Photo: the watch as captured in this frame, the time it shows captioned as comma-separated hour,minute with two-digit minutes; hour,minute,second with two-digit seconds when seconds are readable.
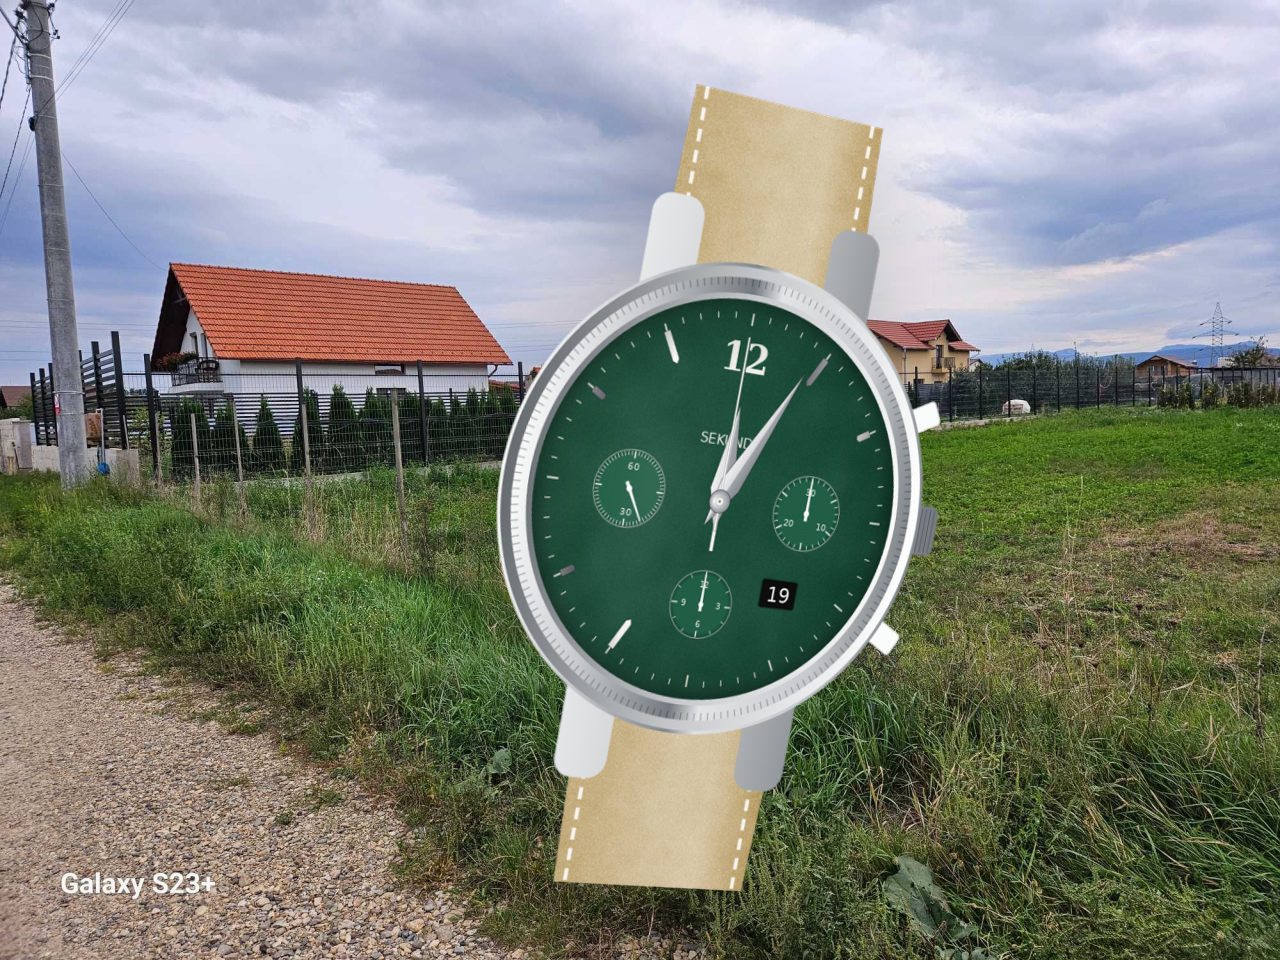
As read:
12,04,25
